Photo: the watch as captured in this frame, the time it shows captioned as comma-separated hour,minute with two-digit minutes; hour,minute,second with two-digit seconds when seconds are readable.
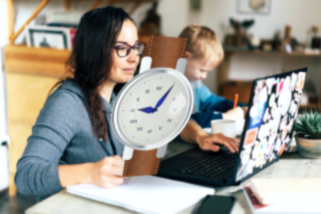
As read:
9,05
